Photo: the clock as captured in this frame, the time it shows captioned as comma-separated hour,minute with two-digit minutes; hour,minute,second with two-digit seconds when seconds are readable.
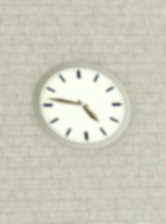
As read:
4,47
